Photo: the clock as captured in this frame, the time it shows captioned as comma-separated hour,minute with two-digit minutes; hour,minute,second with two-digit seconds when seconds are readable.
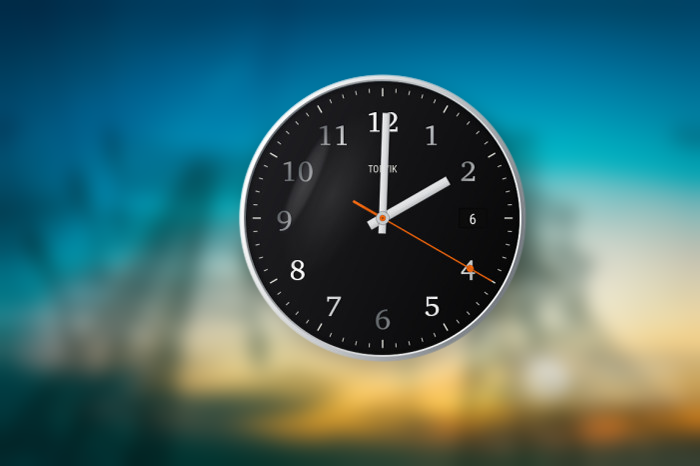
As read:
2,00,20
